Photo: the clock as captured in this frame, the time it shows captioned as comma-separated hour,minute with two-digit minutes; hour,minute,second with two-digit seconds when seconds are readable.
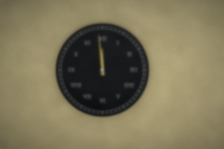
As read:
11,59
